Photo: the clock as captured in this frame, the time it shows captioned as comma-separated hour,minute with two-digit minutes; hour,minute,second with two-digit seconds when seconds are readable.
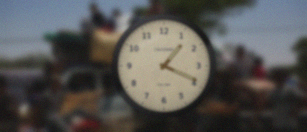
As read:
1,19
